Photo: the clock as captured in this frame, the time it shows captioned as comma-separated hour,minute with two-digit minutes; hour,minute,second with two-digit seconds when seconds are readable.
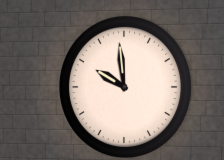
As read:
9,59
